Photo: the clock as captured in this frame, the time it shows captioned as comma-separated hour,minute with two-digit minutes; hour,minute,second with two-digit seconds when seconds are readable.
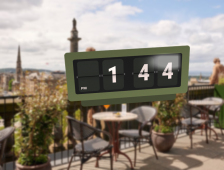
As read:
1,44
